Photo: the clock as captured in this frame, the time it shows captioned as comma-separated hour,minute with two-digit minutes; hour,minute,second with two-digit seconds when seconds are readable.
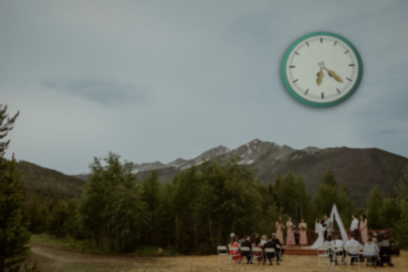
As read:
6,22
